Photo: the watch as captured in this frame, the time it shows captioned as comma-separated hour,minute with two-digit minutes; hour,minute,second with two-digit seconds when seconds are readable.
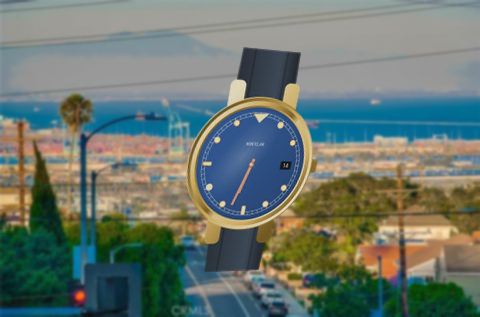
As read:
6,33
